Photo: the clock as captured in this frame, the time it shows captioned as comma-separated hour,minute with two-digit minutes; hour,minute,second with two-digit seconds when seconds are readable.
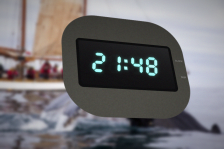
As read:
21,48
